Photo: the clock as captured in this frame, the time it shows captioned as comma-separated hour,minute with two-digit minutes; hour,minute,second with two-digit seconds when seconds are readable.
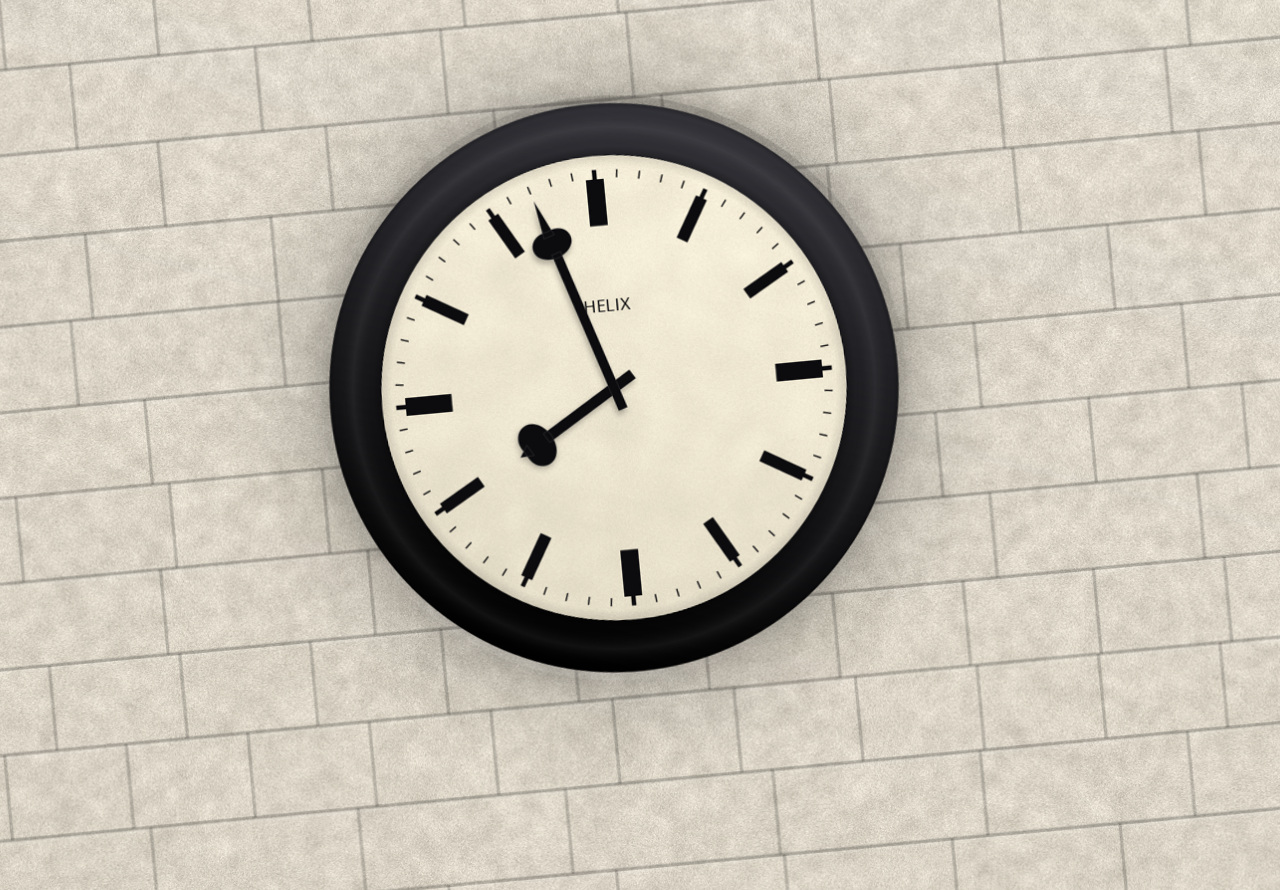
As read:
7,57
